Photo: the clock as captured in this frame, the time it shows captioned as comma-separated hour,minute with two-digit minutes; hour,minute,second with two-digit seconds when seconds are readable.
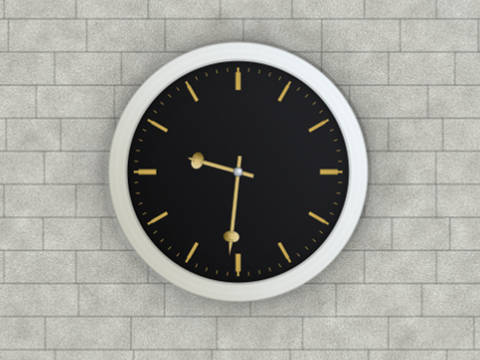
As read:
9,31
